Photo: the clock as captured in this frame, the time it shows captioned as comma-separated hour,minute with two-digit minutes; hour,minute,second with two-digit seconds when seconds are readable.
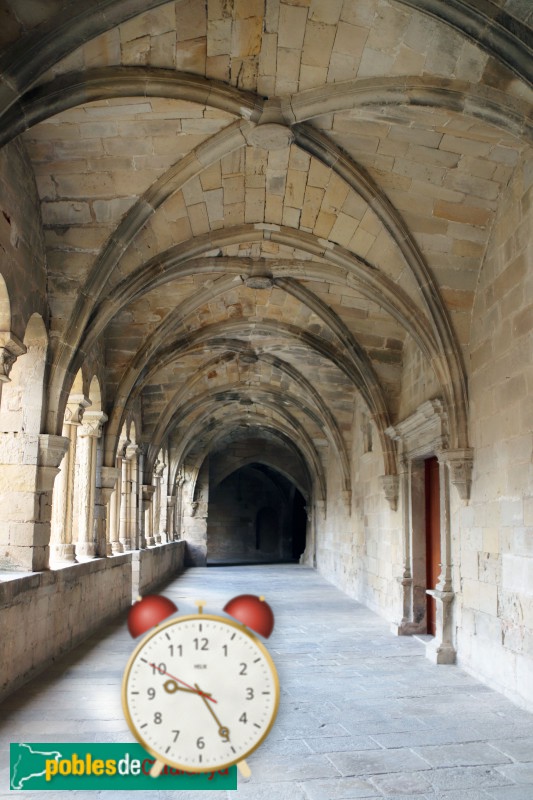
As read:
9,24,50
